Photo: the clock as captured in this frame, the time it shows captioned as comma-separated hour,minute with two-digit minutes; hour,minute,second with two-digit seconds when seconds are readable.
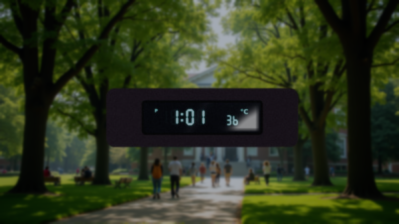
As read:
1,01
